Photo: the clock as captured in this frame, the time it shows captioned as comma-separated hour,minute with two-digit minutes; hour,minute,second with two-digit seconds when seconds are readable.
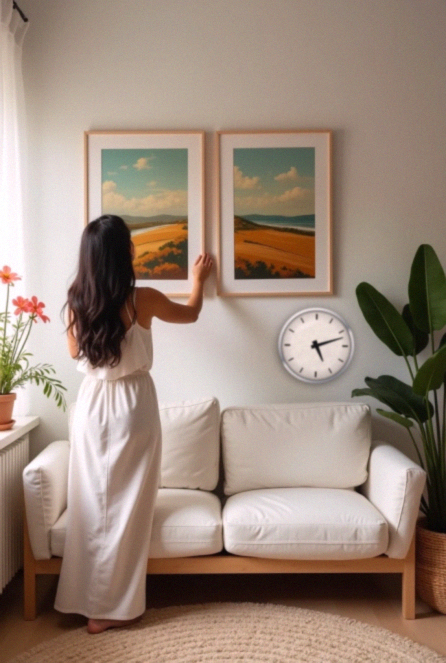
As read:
5,12
